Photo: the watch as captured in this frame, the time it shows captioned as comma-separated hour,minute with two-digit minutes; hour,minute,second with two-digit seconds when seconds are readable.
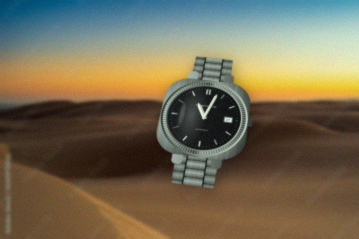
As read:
11,03
